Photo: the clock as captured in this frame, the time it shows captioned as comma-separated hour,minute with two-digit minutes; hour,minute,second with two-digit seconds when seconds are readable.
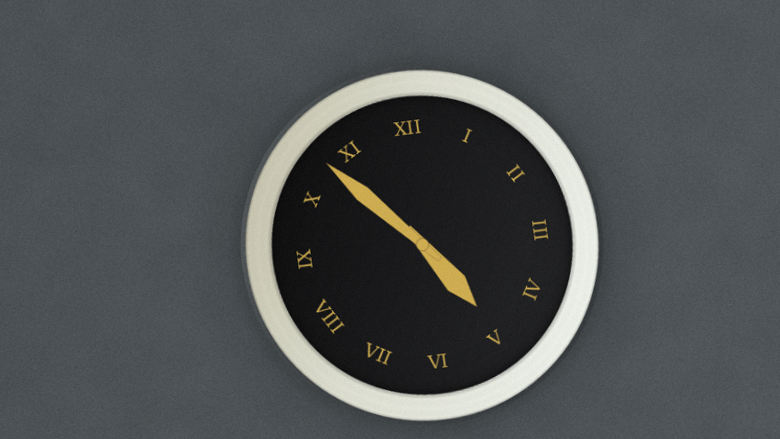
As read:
4,53
